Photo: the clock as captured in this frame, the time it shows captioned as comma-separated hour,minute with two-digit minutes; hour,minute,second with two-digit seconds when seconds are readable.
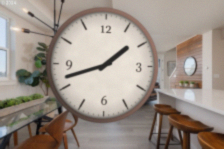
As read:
1,42
